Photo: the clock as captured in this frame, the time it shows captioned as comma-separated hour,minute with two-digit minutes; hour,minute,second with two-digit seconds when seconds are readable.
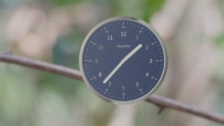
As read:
1,37
